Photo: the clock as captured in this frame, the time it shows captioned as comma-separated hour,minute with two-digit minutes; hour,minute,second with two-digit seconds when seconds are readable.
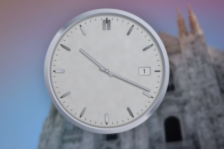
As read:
10,19
